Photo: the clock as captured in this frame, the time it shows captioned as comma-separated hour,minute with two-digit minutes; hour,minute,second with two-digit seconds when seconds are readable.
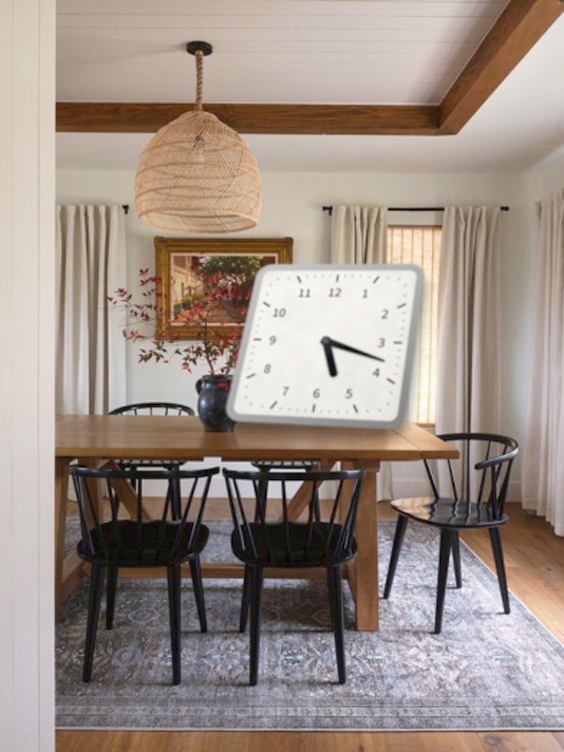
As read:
5,18
